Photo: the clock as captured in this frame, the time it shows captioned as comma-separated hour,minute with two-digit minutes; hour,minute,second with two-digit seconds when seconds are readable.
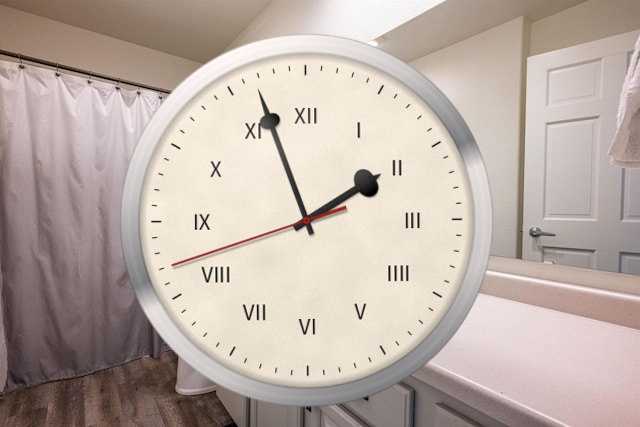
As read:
1,56,42
